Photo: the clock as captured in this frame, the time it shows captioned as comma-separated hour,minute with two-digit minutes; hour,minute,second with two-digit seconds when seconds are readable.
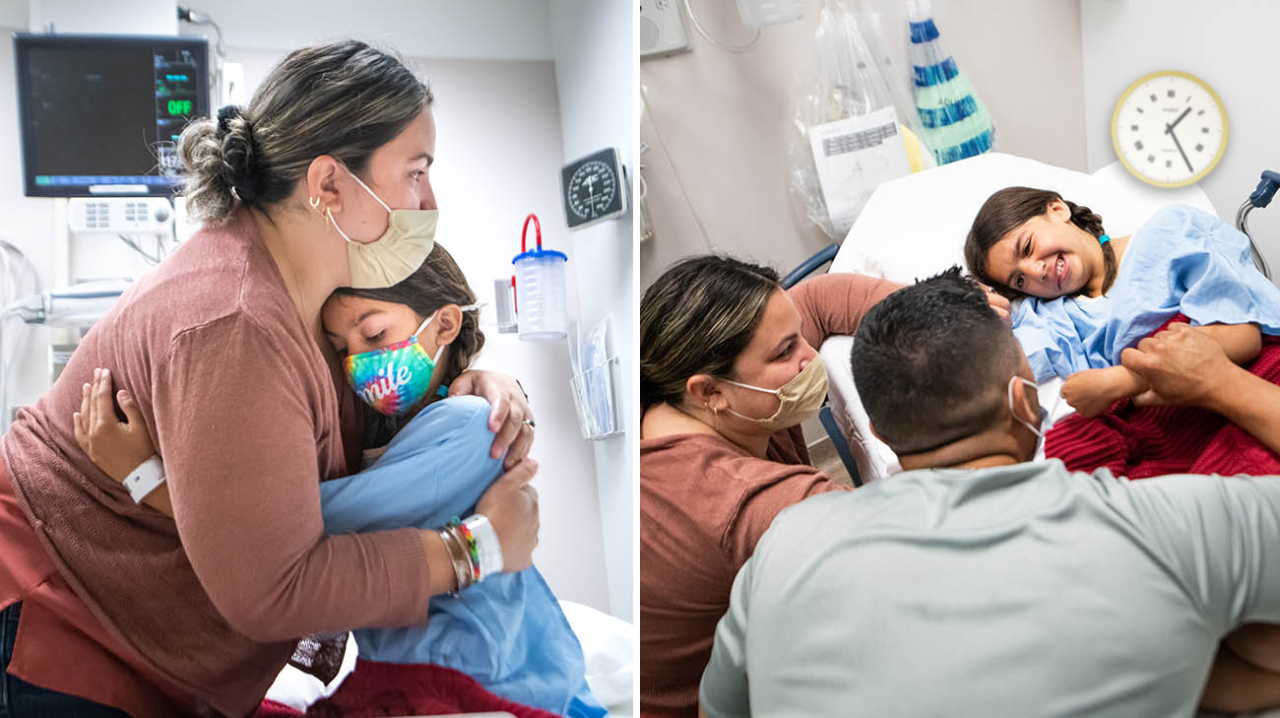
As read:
1,25
